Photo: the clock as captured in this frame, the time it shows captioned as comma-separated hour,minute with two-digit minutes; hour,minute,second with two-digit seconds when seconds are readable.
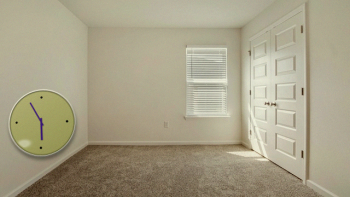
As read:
5,55
